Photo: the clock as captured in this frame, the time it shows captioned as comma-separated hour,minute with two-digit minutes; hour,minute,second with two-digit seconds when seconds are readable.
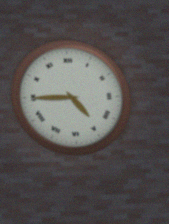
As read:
4,45
